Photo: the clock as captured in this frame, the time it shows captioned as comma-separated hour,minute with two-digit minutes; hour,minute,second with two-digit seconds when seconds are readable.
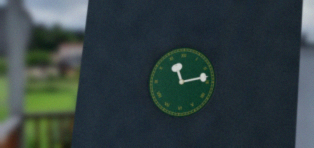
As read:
11,13
